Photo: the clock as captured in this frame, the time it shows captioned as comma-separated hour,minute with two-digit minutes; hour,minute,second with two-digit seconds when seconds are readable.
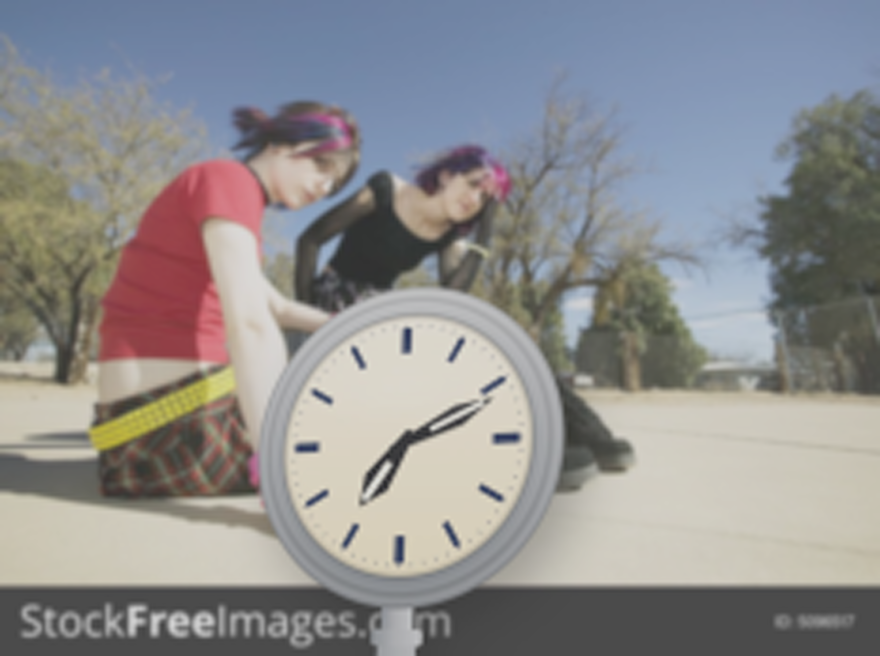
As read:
7,11
